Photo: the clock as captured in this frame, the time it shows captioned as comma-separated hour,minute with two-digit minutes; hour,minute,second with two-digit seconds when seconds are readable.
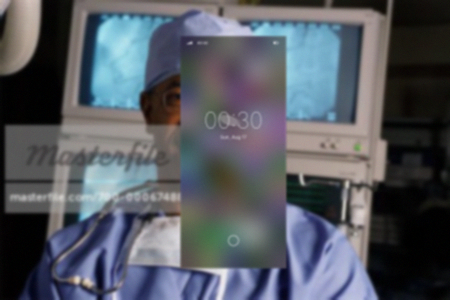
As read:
0,30
